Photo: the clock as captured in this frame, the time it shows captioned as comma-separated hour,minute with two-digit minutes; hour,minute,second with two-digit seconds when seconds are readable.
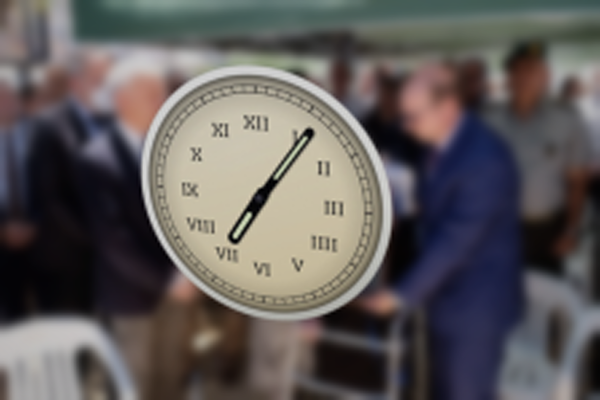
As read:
7,06
